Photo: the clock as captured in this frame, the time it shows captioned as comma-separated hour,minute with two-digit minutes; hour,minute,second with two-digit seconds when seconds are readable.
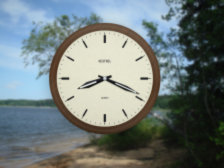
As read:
8,19
